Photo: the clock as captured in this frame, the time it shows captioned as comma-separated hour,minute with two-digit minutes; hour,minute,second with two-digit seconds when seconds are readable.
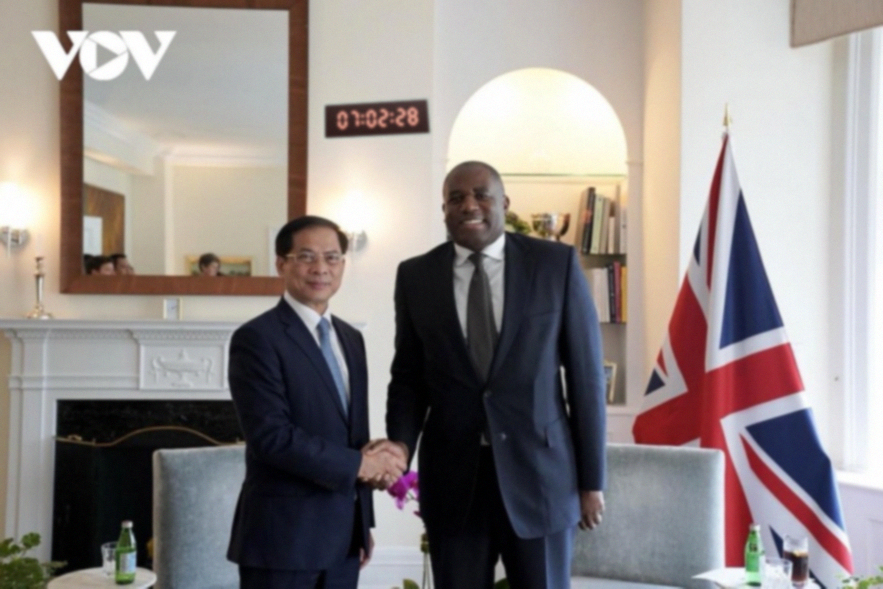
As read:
7,02,28
